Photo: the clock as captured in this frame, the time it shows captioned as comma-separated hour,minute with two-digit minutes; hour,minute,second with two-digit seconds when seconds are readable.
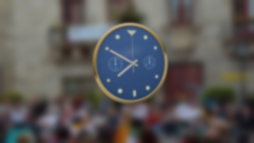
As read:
7,50
